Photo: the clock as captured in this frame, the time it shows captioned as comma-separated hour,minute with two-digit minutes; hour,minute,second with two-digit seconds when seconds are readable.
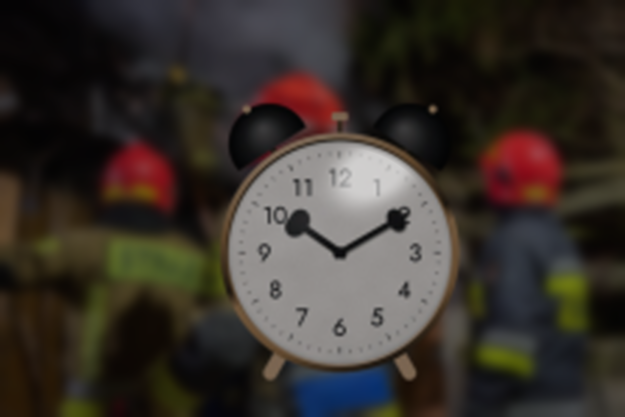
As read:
10,10
